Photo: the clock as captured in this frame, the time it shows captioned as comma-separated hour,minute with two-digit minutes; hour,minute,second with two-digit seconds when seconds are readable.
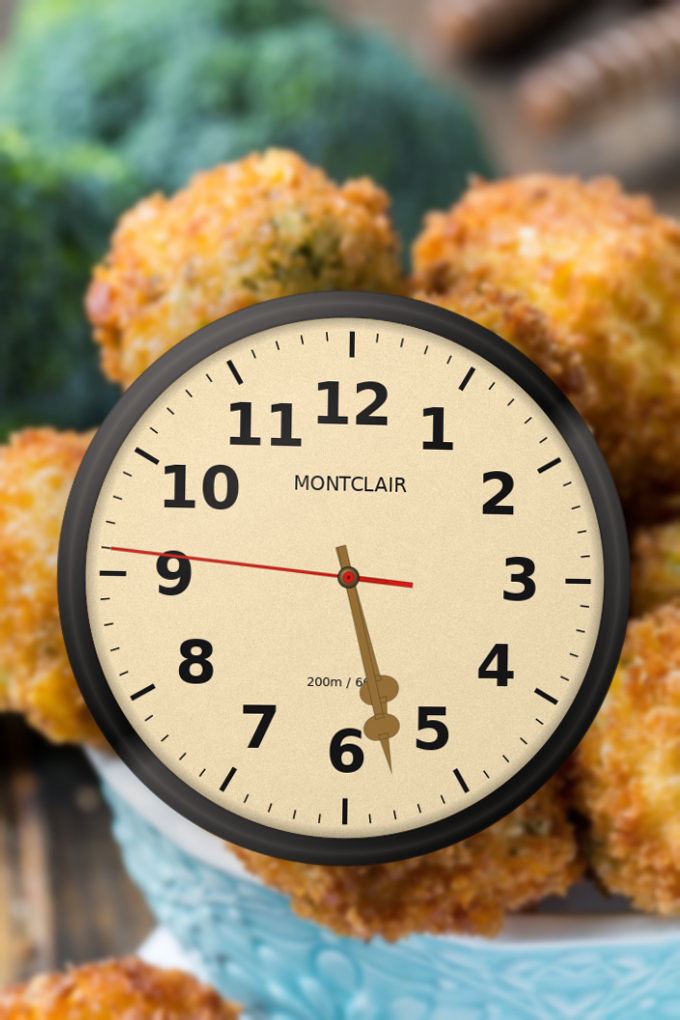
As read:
5,27,46
